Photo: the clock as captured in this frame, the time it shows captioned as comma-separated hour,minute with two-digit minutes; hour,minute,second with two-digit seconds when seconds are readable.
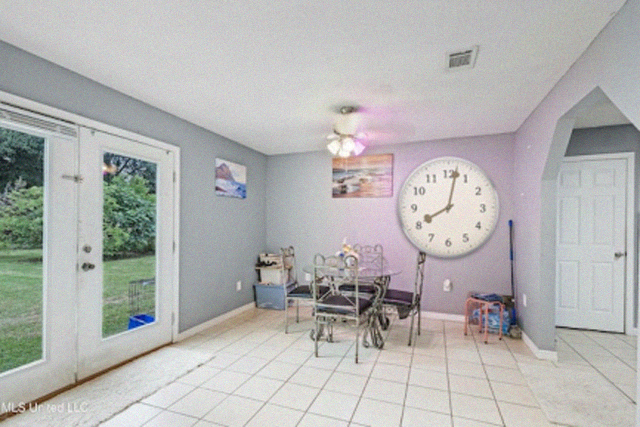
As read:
8,02
